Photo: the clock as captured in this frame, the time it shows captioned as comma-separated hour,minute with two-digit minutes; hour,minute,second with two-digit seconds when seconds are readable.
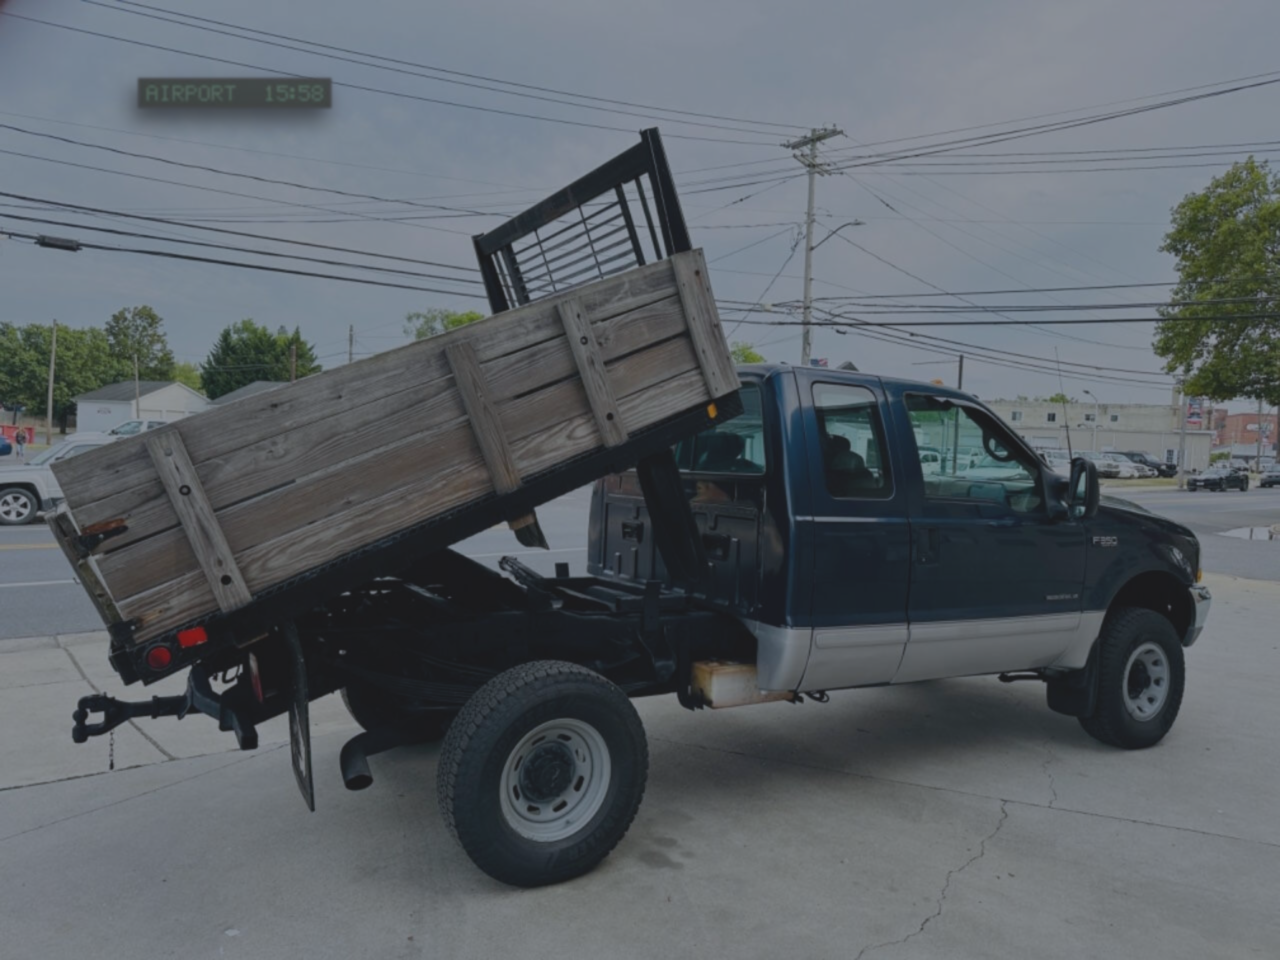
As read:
15,58
